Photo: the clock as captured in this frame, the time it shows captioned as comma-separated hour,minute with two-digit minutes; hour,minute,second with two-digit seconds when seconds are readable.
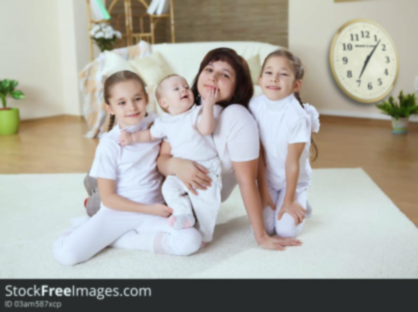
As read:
7,07
